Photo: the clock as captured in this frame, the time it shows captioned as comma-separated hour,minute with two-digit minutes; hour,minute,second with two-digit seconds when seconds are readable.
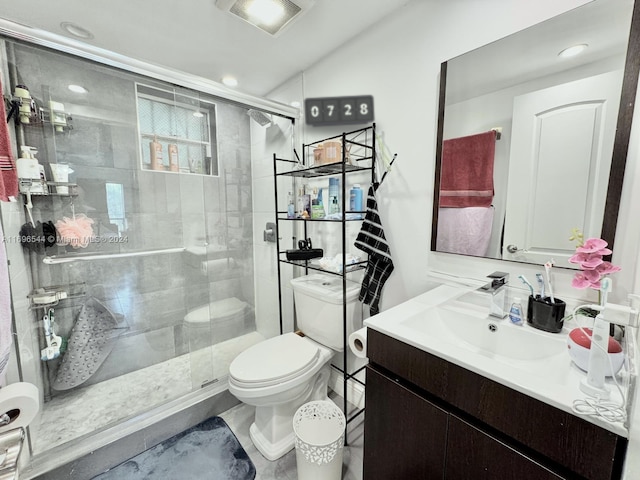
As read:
7,28
